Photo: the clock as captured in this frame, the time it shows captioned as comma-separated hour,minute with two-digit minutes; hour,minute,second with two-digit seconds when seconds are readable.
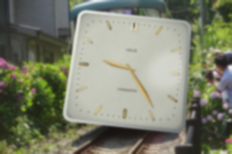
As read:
9,24
